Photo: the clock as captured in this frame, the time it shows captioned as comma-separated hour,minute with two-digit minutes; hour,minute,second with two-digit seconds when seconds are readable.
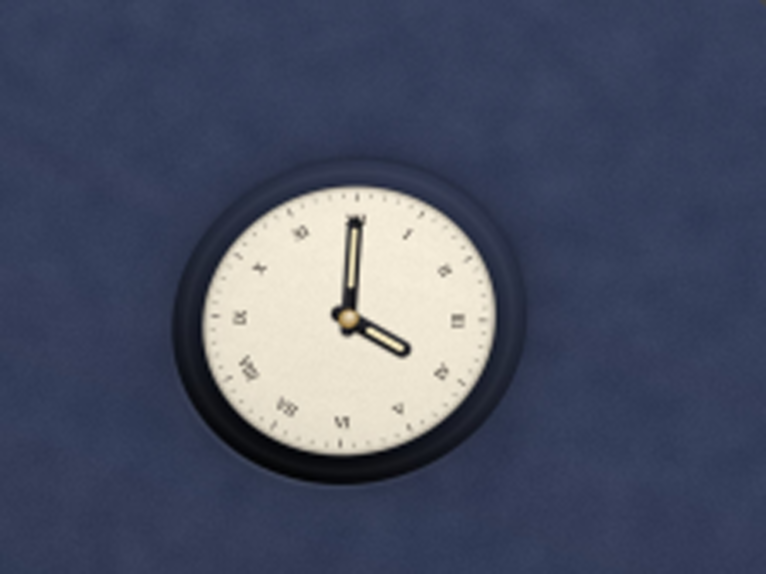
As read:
4,00
